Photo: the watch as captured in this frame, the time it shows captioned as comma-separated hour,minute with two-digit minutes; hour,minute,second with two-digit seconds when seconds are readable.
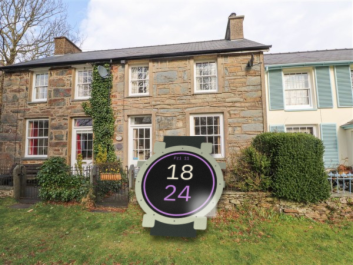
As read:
18,24
